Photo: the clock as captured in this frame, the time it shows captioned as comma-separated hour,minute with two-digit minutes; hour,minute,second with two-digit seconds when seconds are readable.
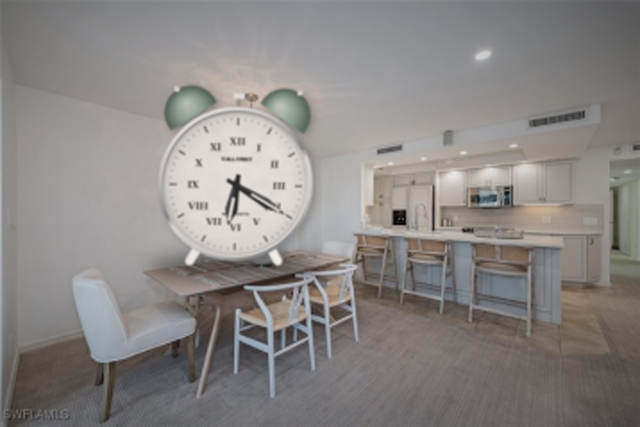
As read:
6,20
